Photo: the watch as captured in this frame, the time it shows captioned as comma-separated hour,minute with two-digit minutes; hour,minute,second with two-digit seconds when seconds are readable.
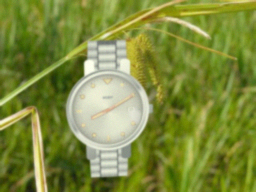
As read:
8,10
